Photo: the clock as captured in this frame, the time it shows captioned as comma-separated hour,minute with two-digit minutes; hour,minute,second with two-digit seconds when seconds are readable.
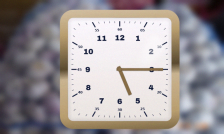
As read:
5,15
